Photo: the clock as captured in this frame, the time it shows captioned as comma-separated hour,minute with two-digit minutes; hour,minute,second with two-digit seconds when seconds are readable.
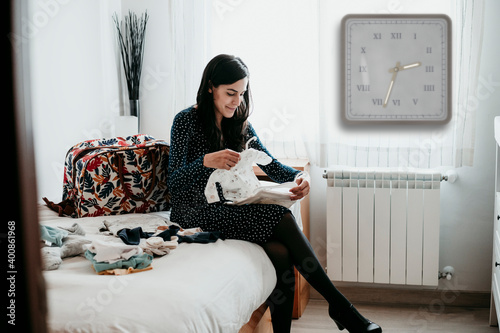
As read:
2,33
